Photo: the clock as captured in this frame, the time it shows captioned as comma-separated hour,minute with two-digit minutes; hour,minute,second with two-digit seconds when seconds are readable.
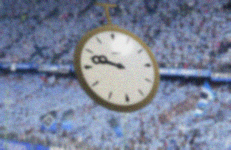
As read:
9,48
